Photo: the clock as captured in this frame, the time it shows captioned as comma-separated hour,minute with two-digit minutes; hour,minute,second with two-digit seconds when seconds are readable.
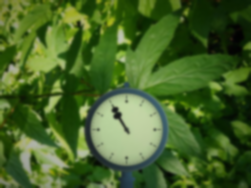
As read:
10,55
